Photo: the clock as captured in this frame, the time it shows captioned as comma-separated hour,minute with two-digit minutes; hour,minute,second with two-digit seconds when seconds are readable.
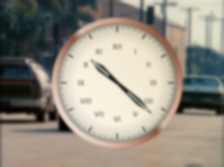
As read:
10,22
